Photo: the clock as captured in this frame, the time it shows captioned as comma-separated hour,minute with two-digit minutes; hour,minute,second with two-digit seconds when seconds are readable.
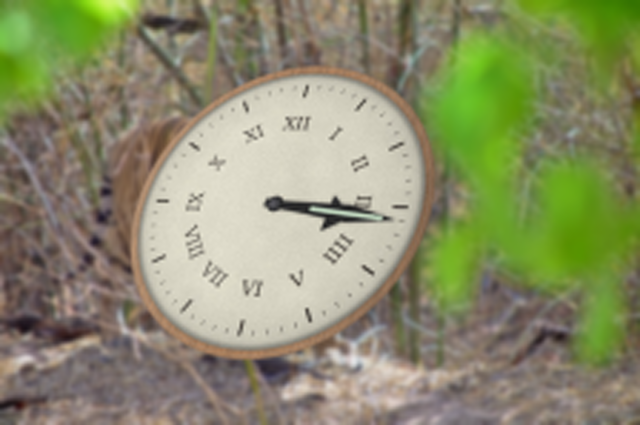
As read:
3,16
